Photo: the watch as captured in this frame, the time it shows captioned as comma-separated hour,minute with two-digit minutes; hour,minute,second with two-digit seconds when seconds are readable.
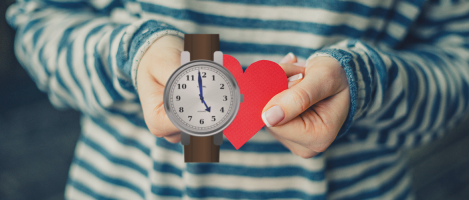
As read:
4,59
